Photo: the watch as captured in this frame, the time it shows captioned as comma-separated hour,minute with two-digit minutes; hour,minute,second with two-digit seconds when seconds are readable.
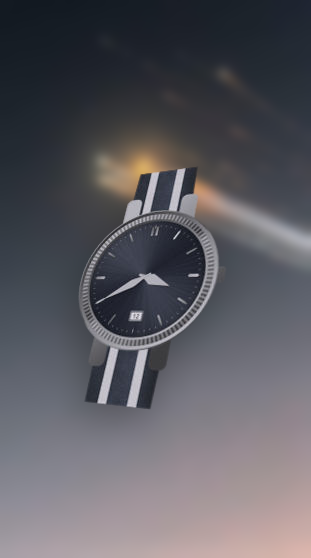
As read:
3,40
